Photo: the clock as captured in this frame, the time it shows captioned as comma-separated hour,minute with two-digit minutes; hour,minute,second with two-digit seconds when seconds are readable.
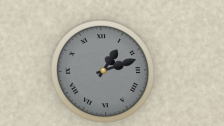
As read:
1,12
